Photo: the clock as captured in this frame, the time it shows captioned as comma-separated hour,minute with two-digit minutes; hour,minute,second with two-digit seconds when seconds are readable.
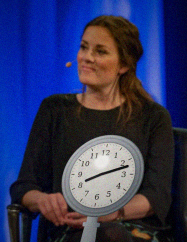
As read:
8,12
